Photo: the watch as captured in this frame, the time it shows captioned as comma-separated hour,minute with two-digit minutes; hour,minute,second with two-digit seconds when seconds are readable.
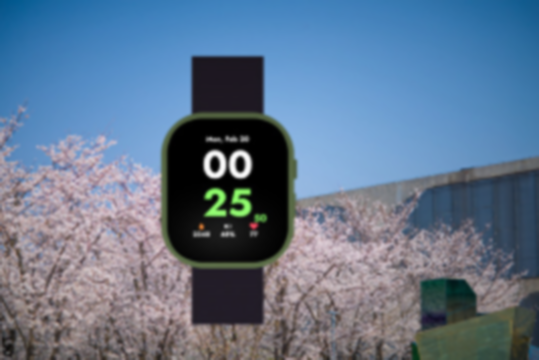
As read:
0,25
